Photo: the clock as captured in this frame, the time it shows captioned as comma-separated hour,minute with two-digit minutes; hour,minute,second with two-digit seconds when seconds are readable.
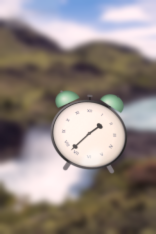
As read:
1,37
